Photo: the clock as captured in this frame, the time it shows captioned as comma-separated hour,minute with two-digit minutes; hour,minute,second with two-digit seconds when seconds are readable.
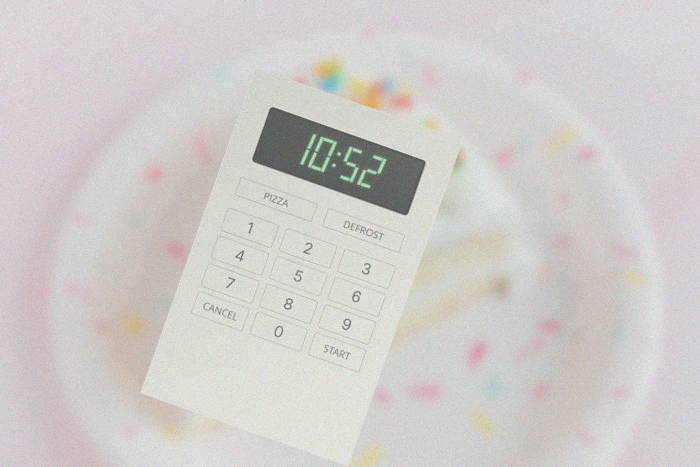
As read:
10,52
